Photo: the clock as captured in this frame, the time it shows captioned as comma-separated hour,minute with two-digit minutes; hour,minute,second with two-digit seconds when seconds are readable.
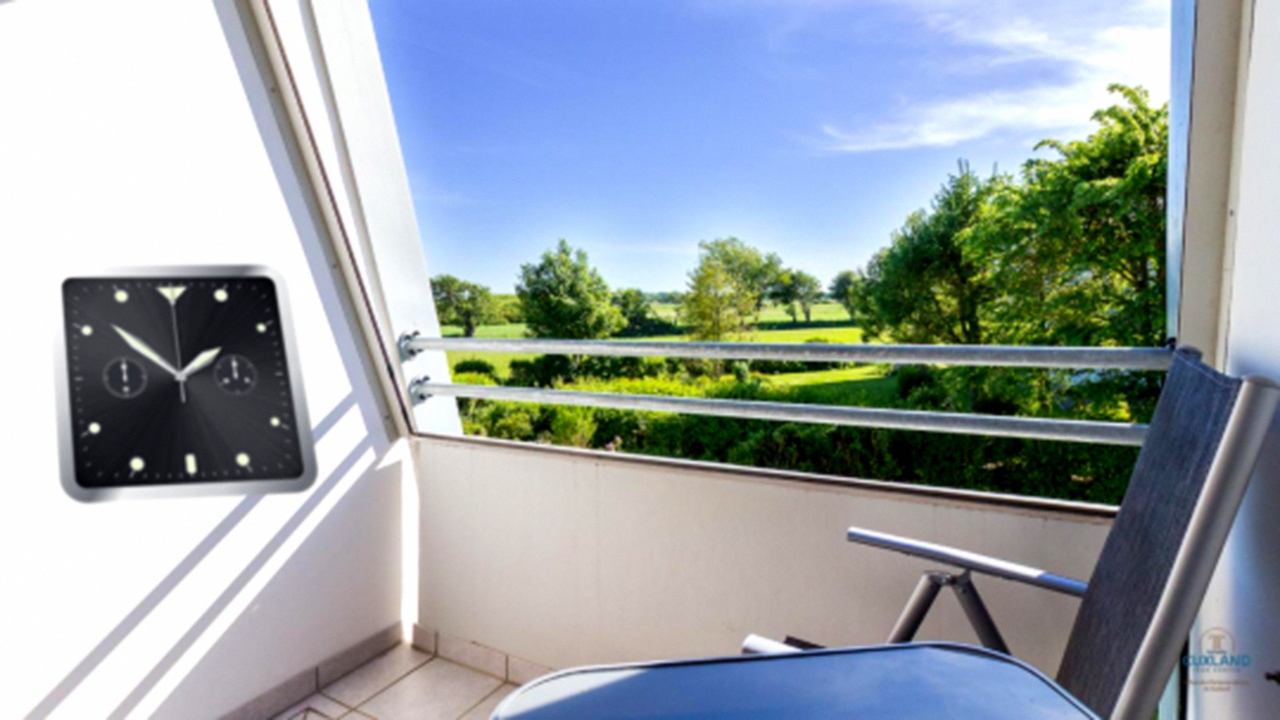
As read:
1,52
